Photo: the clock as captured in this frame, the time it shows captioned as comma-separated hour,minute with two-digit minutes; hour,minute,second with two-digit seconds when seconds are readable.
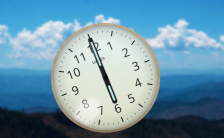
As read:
6,00
